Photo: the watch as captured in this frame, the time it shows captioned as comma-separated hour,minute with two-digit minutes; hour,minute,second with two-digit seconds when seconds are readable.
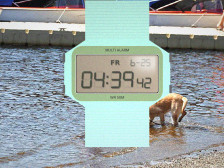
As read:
4,39,42
